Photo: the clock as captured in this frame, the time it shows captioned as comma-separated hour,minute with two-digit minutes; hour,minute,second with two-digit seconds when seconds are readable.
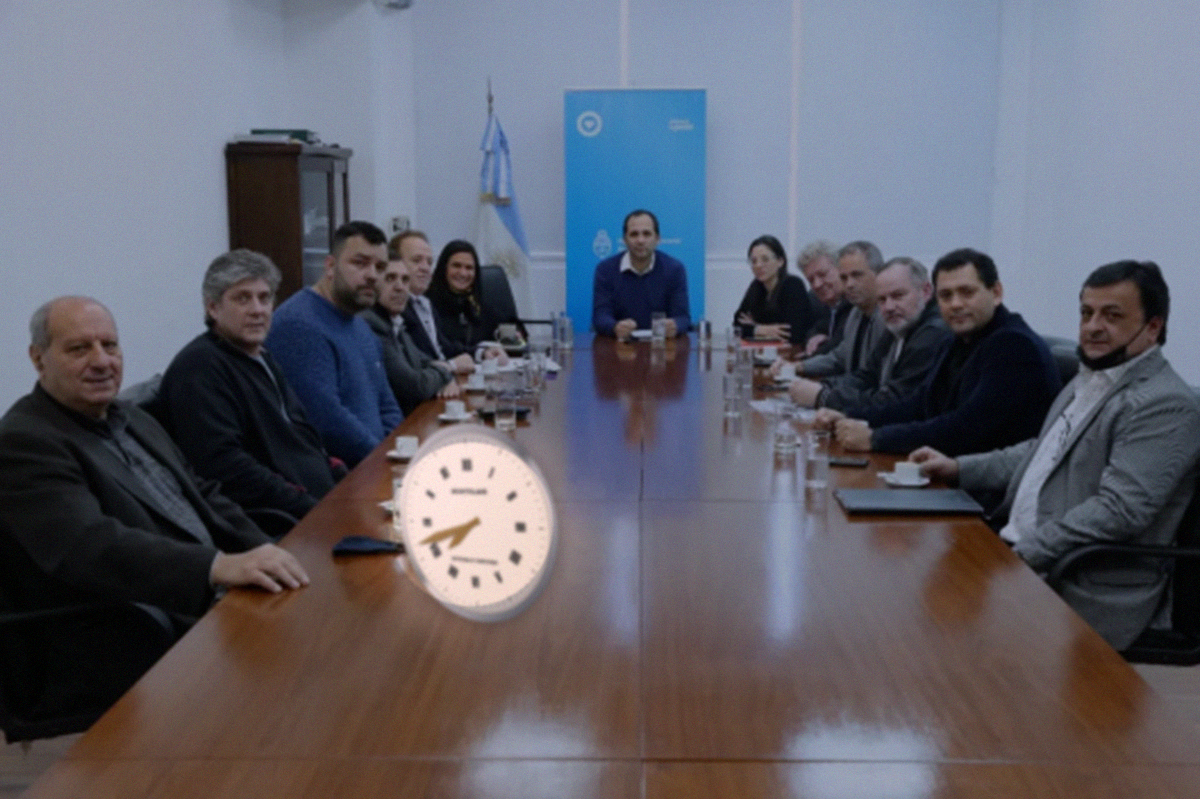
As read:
7,42
